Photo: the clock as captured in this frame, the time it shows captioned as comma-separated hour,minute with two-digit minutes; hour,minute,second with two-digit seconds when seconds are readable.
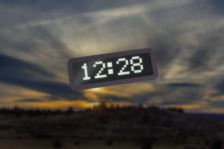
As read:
12,28
